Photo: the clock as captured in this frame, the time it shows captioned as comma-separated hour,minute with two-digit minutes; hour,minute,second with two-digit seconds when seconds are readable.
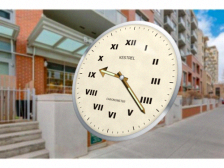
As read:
9,22
